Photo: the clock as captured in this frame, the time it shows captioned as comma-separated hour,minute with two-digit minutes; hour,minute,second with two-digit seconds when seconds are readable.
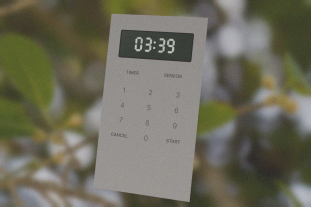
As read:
3,39
